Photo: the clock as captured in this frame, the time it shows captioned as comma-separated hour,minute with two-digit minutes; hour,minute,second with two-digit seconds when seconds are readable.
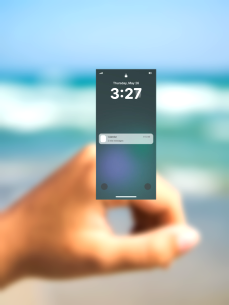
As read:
3,27
